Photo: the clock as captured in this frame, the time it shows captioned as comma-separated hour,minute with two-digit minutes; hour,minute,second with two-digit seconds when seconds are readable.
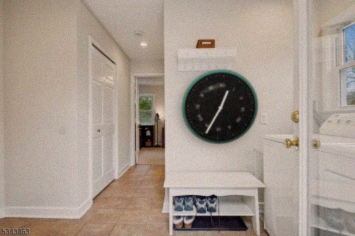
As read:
12,34
